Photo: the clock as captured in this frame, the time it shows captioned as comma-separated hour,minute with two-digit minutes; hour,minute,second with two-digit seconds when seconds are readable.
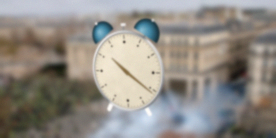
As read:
10,21
